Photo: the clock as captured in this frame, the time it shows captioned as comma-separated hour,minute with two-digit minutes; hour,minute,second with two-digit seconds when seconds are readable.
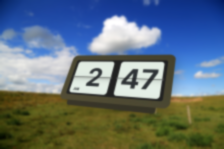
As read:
2,47
